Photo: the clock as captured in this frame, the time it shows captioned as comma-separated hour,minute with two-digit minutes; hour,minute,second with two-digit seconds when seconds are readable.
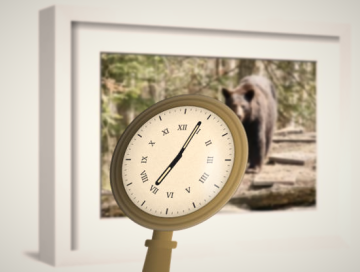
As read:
7,04
